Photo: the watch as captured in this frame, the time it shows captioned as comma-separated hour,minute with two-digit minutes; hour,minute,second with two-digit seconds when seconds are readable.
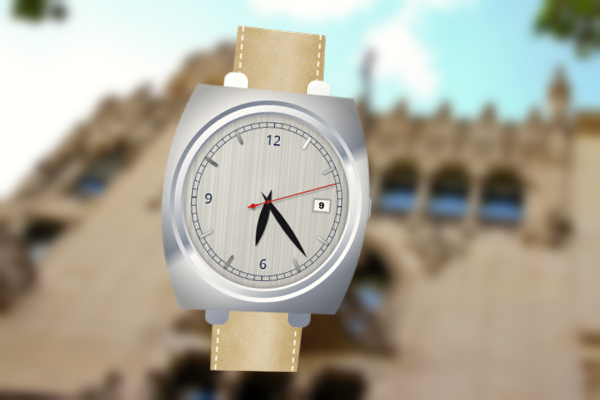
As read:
6,23,12
